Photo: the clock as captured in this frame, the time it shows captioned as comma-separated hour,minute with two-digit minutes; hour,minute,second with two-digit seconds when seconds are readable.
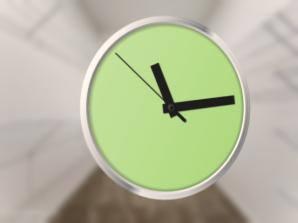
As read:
11,13,52
